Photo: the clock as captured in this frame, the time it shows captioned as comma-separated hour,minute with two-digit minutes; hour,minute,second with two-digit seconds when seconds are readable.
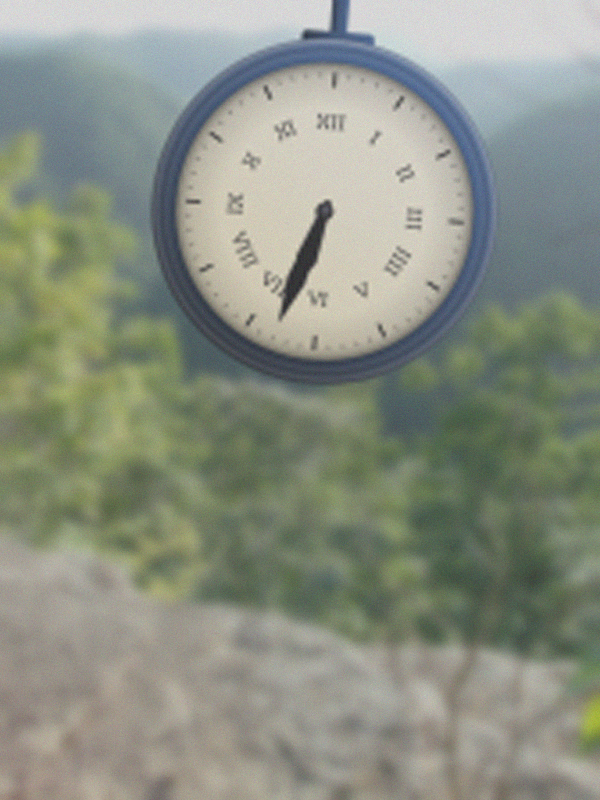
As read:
6,33
